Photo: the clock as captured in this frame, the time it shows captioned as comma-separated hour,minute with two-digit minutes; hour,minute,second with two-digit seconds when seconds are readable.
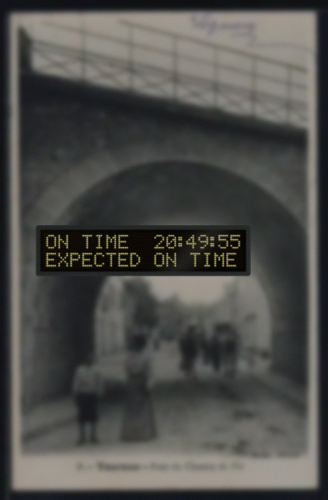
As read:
20,49,55
